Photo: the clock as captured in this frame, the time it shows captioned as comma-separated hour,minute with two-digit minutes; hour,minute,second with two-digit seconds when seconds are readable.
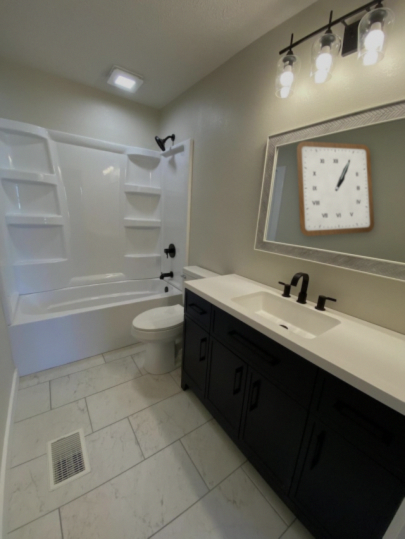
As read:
1,05
